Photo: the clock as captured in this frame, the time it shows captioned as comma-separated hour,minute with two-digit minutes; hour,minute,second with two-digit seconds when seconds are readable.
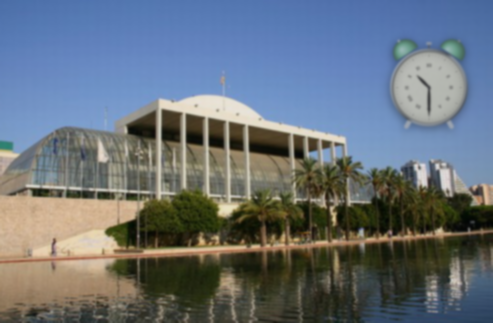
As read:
10,30
